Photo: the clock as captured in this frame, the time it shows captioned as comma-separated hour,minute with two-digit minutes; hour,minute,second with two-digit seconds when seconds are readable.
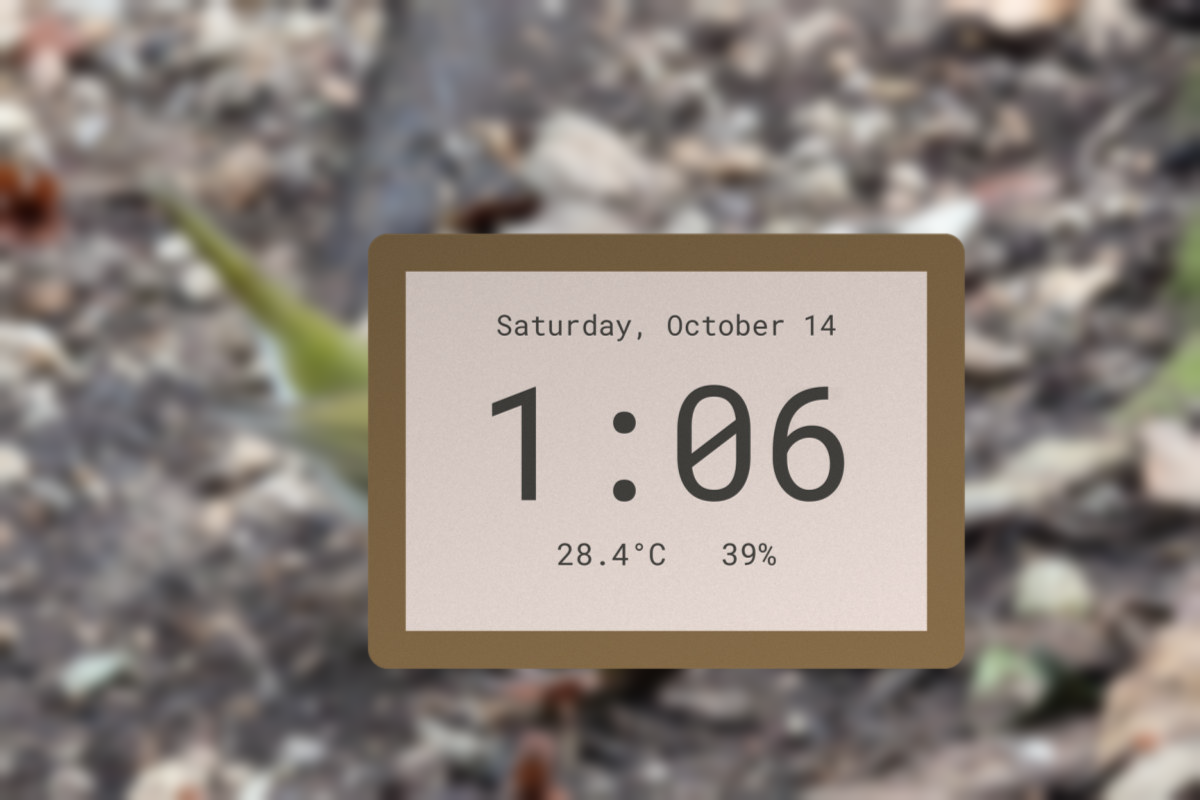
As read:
1,06
